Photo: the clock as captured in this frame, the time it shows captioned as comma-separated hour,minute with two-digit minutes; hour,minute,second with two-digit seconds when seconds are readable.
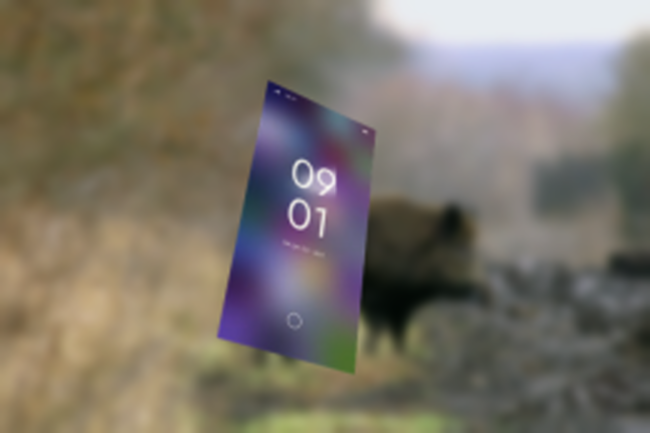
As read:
9,01
